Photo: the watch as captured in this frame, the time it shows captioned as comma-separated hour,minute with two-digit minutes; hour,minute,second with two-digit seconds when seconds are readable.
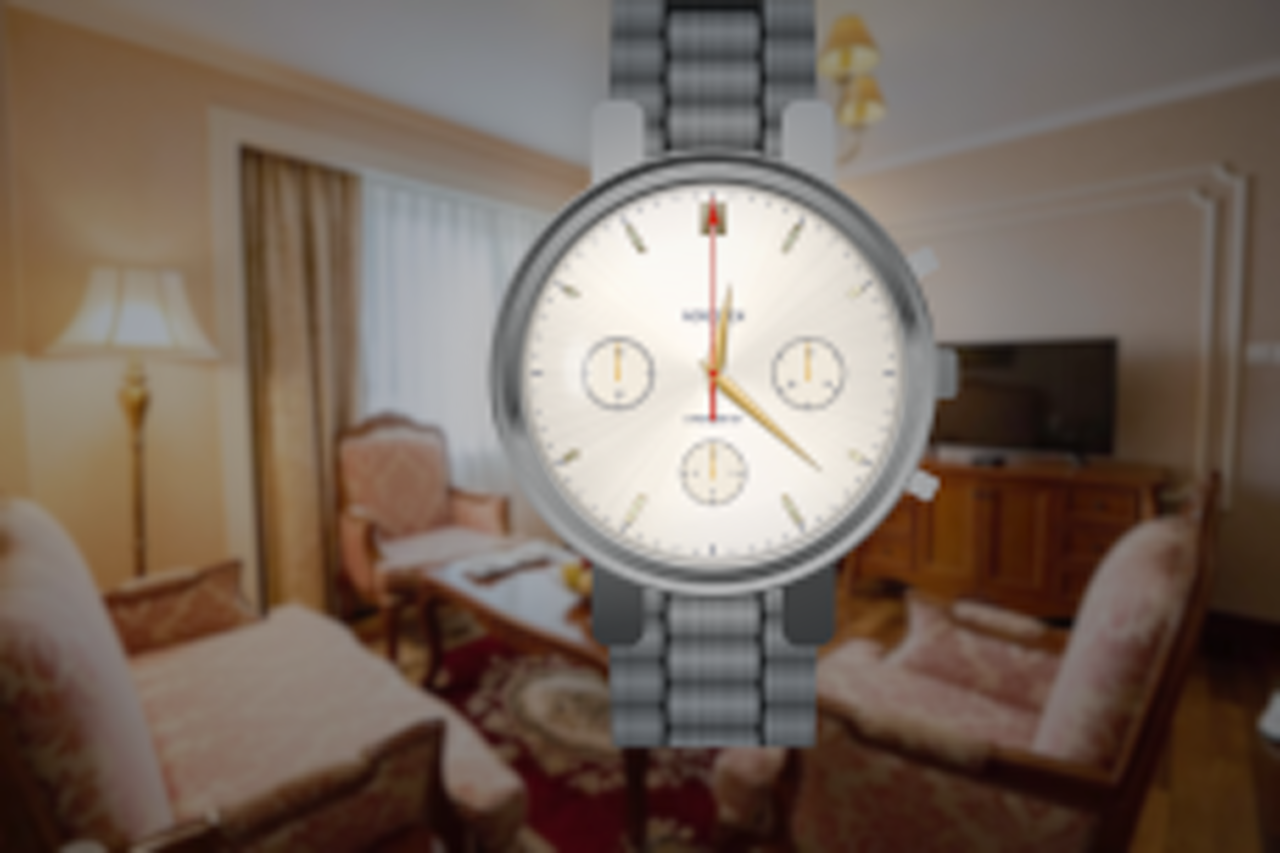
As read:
12,22
